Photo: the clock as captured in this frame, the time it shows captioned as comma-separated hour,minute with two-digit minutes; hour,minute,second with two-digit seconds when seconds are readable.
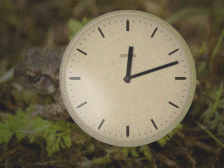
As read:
12,12
